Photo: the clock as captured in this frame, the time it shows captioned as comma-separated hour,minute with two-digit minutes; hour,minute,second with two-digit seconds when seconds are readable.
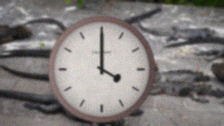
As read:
4,00
